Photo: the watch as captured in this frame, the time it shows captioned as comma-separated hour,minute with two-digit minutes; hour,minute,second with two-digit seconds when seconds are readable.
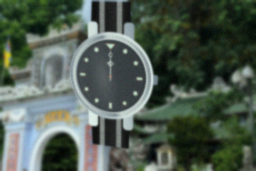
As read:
12,00
